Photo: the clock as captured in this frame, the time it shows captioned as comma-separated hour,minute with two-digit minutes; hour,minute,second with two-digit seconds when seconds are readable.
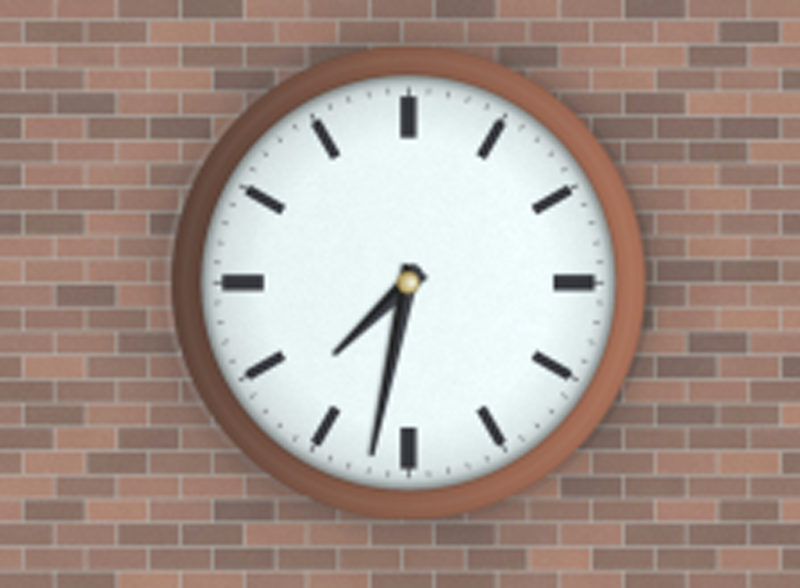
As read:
7,32
